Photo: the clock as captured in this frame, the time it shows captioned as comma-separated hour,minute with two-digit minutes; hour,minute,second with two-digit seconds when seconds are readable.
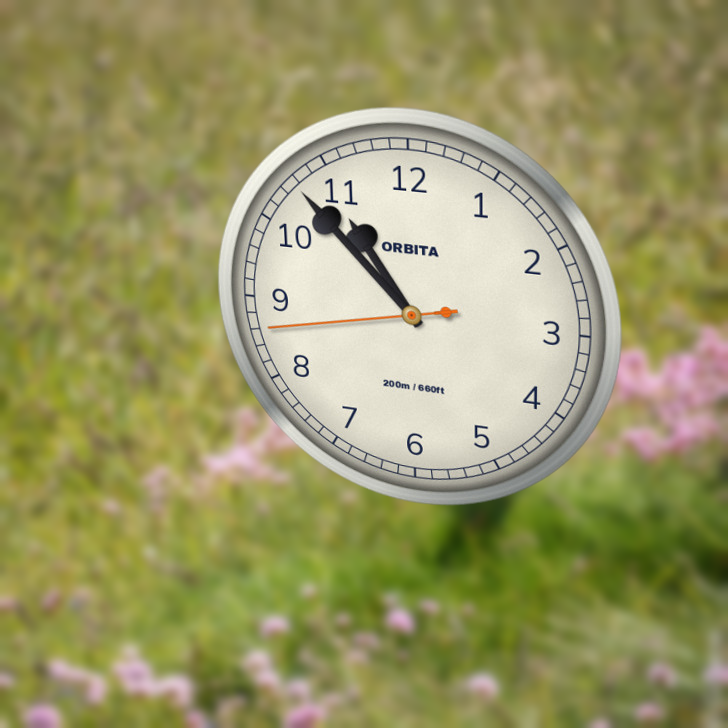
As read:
10,52,43
